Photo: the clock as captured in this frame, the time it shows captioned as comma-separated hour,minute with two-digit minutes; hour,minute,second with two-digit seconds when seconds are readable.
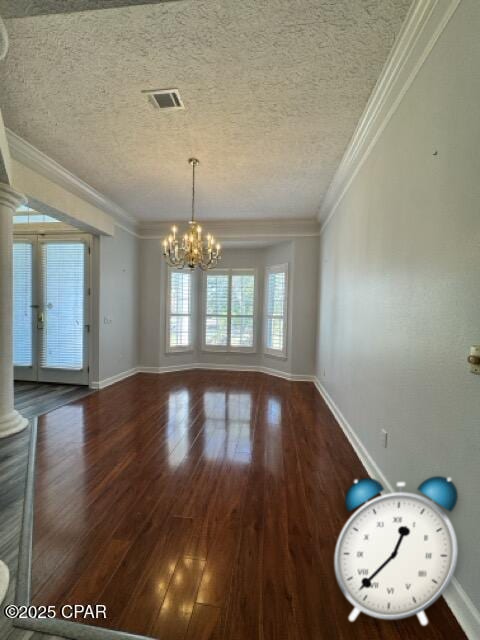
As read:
12,37
